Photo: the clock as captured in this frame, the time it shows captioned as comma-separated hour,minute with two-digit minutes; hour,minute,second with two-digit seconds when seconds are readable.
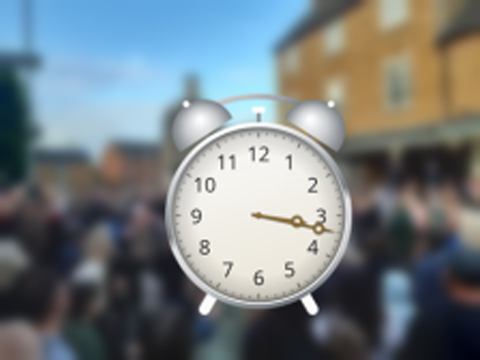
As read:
3,17
